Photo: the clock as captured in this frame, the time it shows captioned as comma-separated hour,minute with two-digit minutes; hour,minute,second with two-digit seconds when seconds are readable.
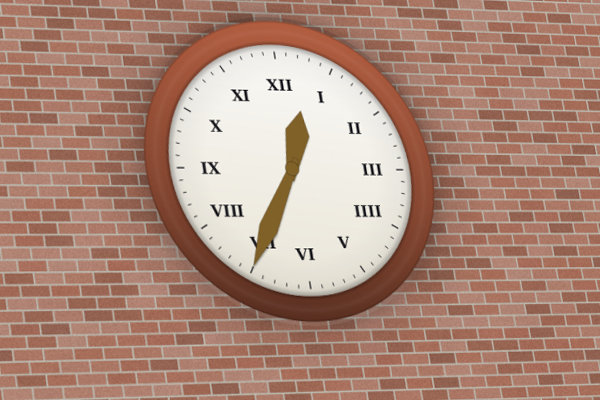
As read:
12,35
